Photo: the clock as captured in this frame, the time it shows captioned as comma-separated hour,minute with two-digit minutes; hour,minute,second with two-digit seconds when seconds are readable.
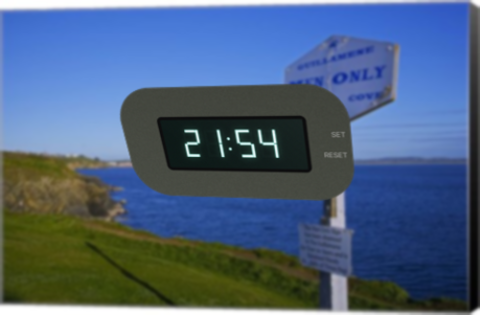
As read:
21,54
